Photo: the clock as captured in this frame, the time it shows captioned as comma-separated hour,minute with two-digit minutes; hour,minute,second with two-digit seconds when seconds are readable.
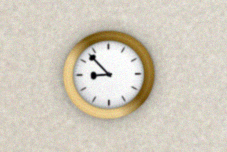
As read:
8,53
